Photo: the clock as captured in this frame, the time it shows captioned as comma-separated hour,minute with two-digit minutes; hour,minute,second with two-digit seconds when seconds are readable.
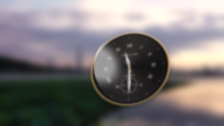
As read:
11,30
